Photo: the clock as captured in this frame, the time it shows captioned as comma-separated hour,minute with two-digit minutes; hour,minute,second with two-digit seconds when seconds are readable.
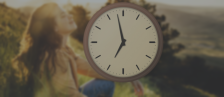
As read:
6,58
